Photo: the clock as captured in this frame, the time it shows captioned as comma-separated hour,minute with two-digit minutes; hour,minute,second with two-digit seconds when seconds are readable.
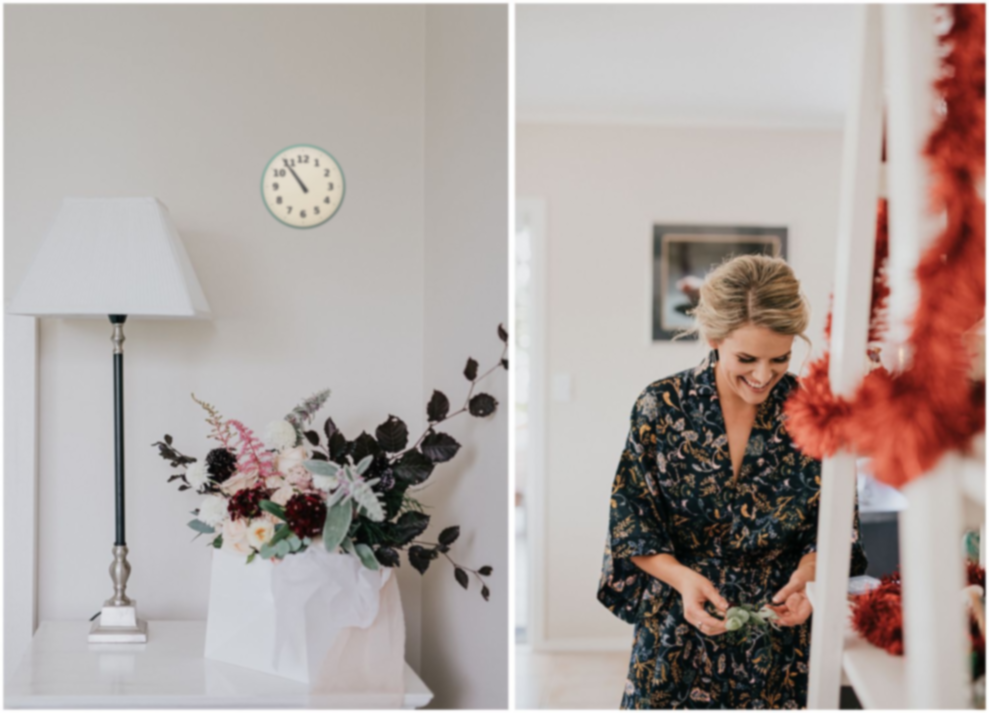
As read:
10,54
